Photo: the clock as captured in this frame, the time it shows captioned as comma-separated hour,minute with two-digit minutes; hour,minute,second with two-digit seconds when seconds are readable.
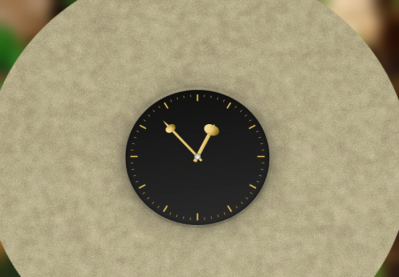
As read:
12,53
